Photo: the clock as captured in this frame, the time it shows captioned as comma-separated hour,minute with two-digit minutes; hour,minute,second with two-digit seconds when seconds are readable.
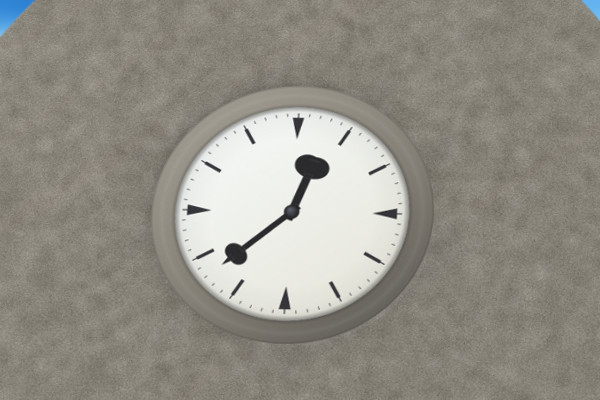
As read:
12,38
